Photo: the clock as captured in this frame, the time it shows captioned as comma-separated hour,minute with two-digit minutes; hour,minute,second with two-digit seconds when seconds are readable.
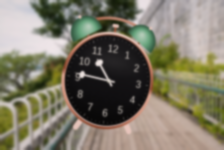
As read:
10,46
